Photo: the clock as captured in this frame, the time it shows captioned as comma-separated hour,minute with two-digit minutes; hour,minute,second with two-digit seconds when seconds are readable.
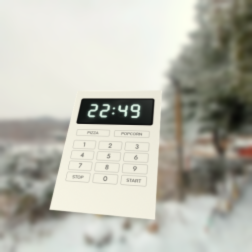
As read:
22,49
